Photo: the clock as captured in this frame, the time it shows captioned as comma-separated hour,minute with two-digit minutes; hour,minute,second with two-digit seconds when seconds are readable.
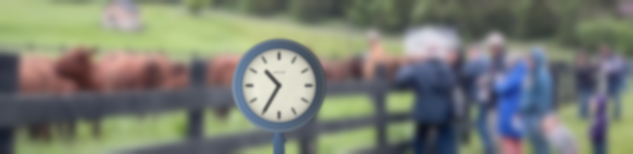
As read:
10,35
